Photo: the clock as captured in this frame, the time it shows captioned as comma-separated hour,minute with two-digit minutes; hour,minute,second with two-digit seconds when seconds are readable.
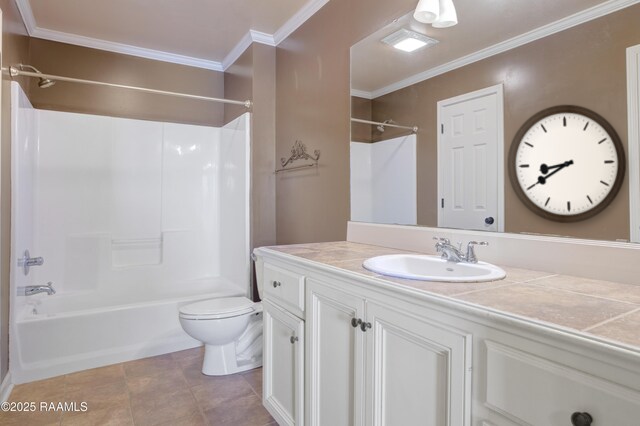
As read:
8,40
